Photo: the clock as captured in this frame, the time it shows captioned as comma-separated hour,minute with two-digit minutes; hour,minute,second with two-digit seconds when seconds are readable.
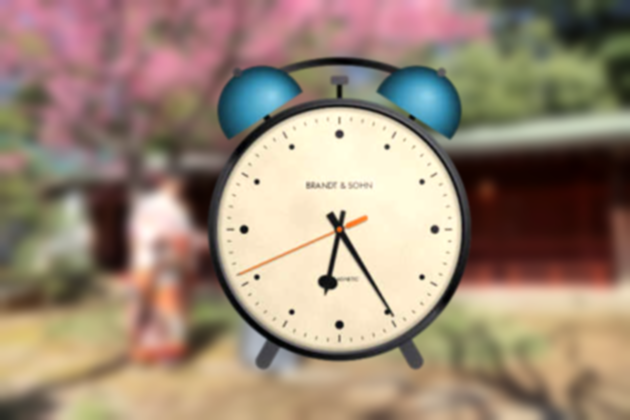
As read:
6,24,41
